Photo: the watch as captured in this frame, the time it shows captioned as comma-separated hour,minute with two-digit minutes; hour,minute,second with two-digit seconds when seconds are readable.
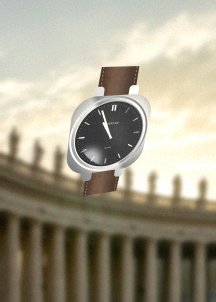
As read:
10,56
